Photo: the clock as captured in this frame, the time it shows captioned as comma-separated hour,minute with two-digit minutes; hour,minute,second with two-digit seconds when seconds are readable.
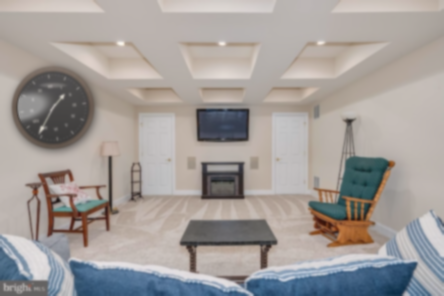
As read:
1,36
